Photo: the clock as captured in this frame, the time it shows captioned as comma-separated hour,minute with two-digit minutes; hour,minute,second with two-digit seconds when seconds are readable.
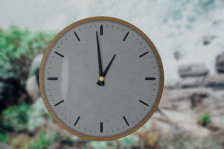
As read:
12,59
